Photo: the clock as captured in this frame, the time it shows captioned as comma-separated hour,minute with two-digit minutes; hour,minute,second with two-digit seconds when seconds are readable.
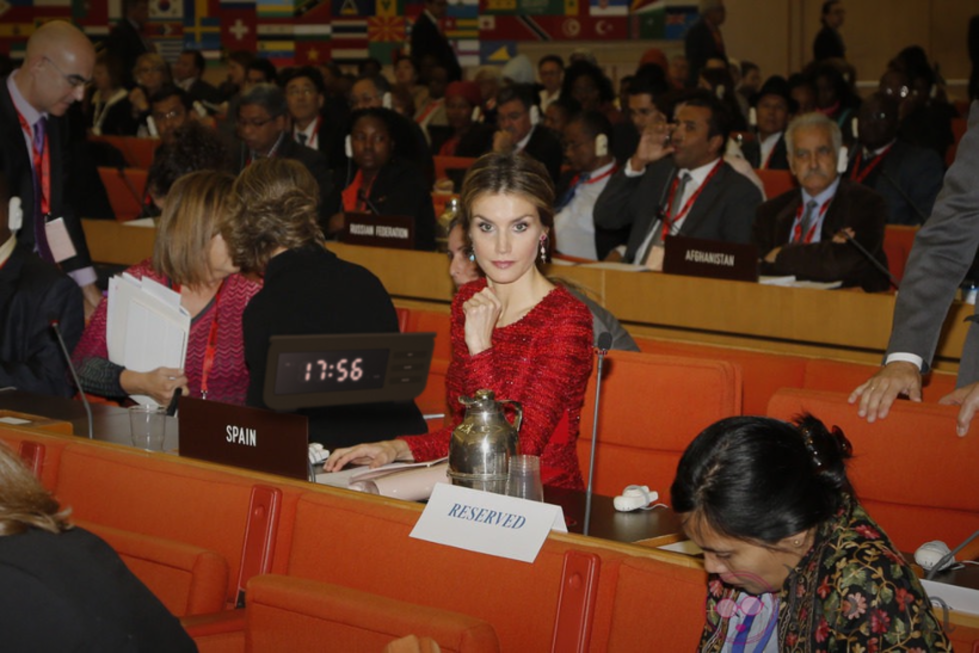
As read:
17,56
